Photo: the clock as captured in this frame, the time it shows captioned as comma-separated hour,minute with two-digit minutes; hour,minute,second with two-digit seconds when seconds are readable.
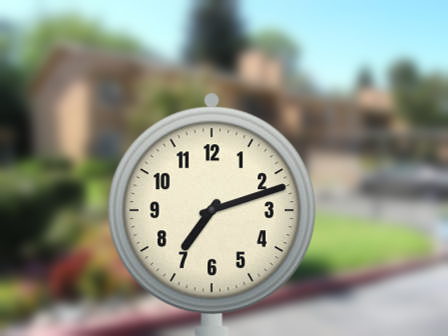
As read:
7,12
